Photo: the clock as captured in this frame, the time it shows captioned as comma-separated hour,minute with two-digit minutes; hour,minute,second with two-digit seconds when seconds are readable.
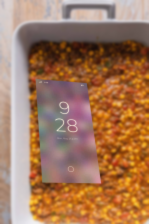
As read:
9,28
